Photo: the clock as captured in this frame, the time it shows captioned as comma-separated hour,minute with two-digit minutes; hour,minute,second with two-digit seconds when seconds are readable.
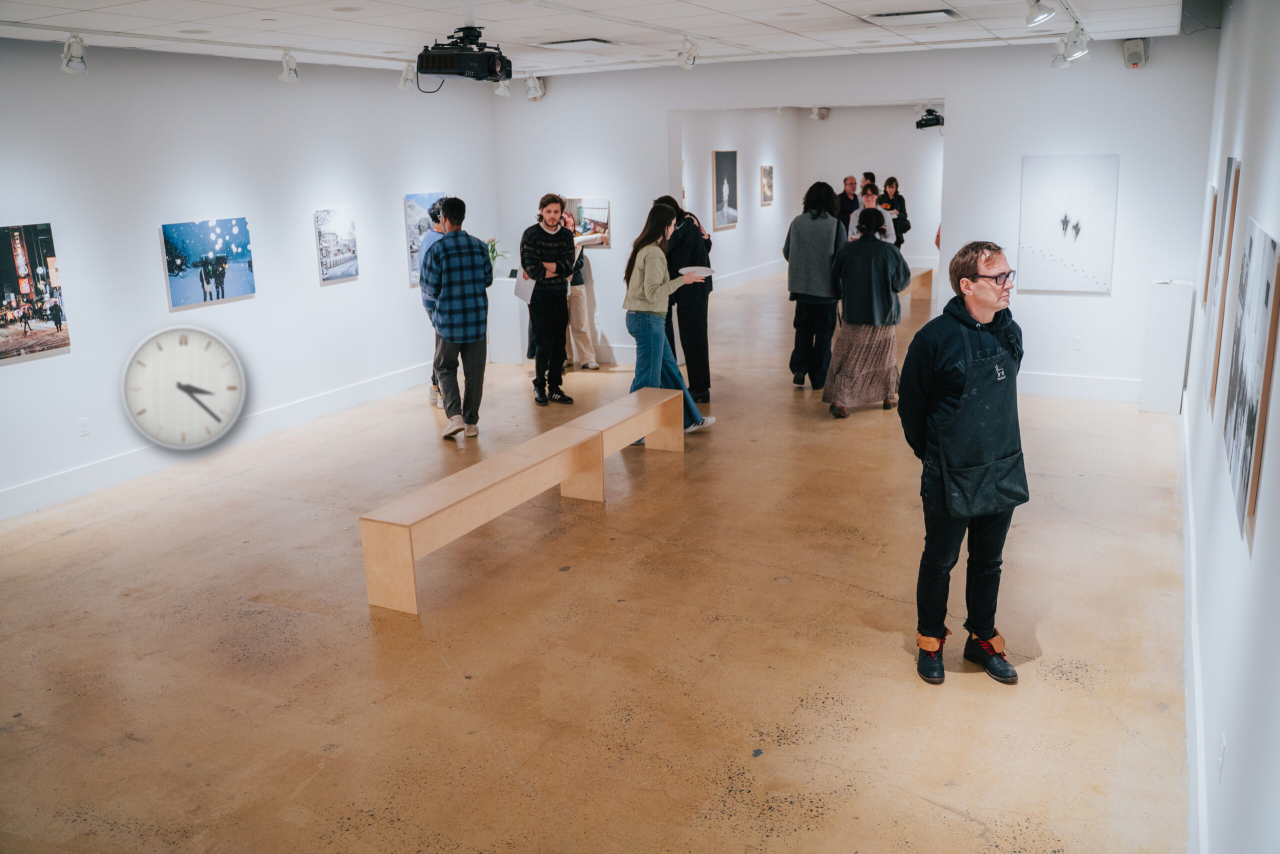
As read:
3,22
